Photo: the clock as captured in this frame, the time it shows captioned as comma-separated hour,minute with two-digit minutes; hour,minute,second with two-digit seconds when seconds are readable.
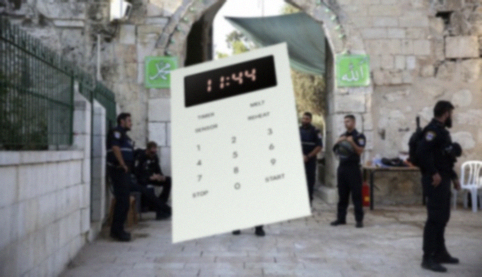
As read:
11,44
